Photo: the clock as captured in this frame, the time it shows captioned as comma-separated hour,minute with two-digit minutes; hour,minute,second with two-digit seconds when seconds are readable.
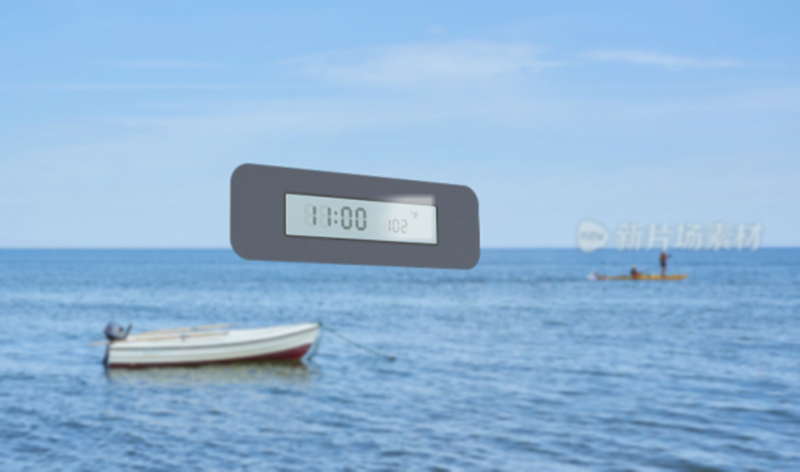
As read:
11,00
